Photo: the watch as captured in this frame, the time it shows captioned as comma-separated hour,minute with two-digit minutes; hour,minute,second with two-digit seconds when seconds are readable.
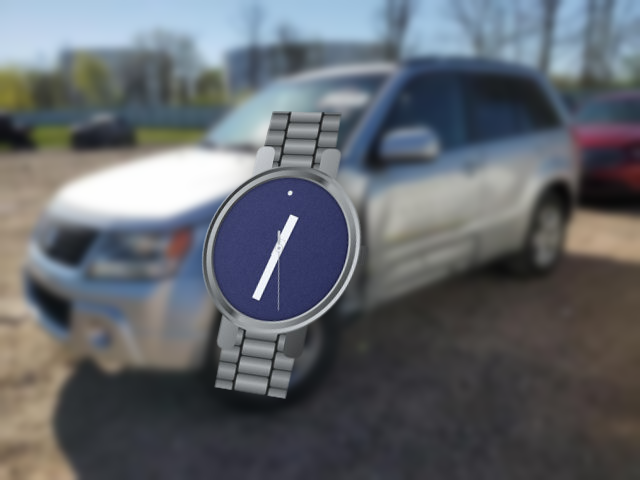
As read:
12,32,28
